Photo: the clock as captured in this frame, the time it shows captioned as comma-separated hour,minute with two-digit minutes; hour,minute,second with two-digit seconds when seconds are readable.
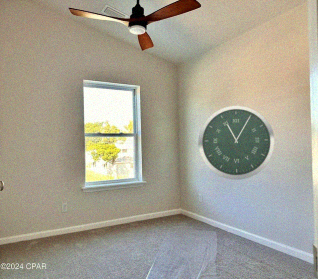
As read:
11,05
